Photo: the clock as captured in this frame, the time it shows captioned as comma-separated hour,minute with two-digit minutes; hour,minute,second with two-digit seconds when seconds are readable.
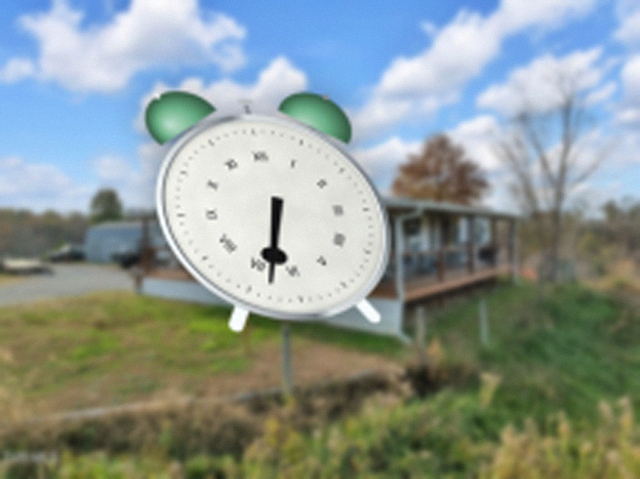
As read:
6,33
